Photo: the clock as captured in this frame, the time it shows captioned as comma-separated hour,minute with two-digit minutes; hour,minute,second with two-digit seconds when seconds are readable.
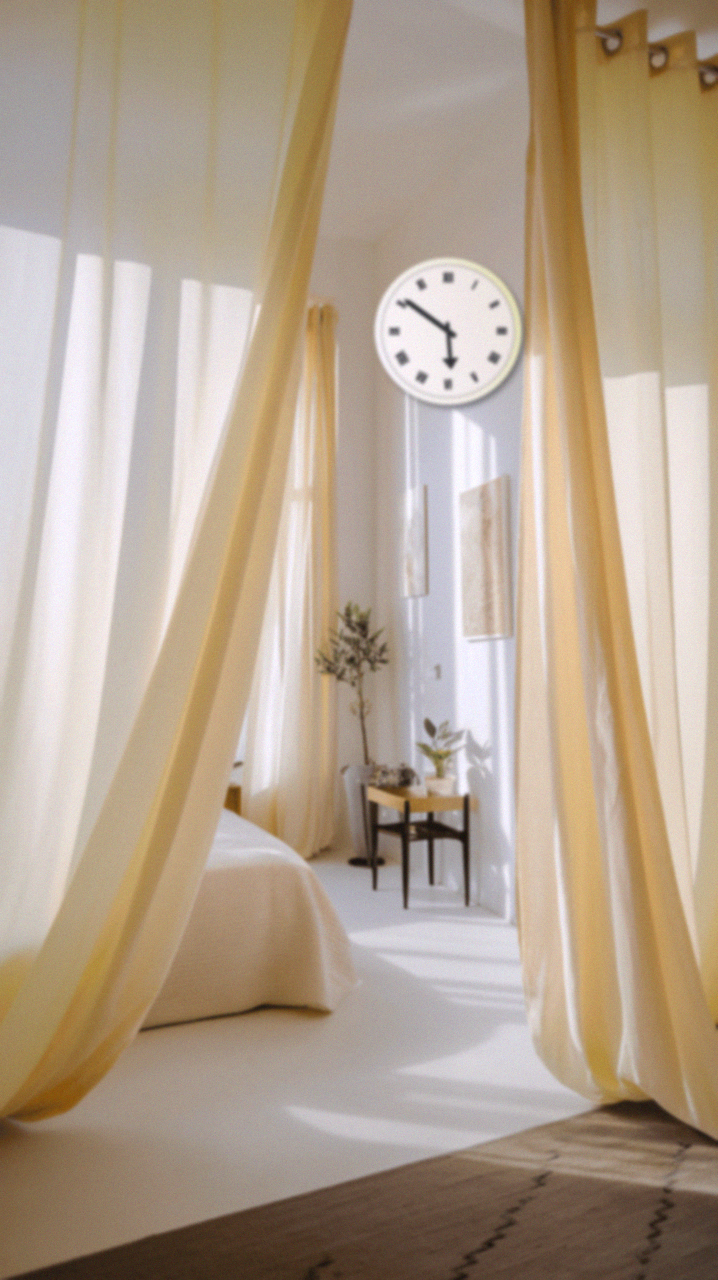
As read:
5,51
